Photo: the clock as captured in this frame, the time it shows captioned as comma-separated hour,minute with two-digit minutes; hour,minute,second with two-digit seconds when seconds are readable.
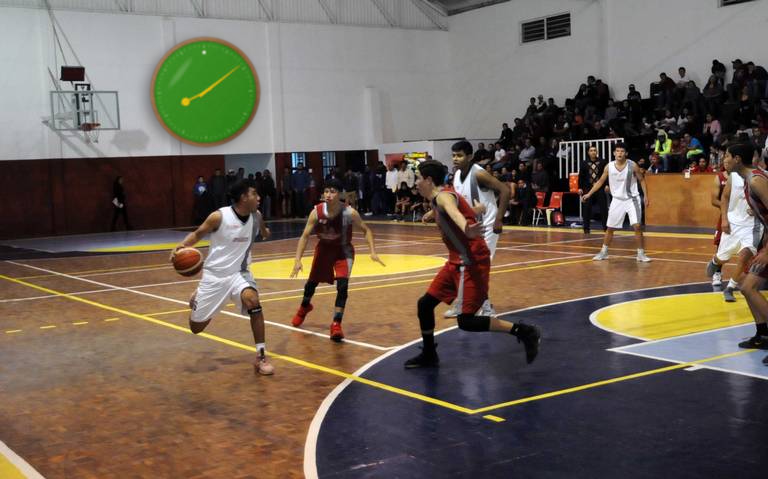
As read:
8,09
